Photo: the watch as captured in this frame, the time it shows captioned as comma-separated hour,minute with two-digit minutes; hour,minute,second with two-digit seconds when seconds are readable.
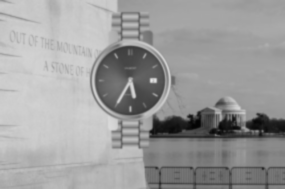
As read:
5,35
